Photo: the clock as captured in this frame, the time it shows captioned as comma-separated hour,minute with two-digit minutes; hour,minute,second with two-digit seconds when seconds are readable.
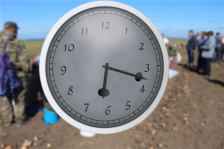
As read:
6,18
